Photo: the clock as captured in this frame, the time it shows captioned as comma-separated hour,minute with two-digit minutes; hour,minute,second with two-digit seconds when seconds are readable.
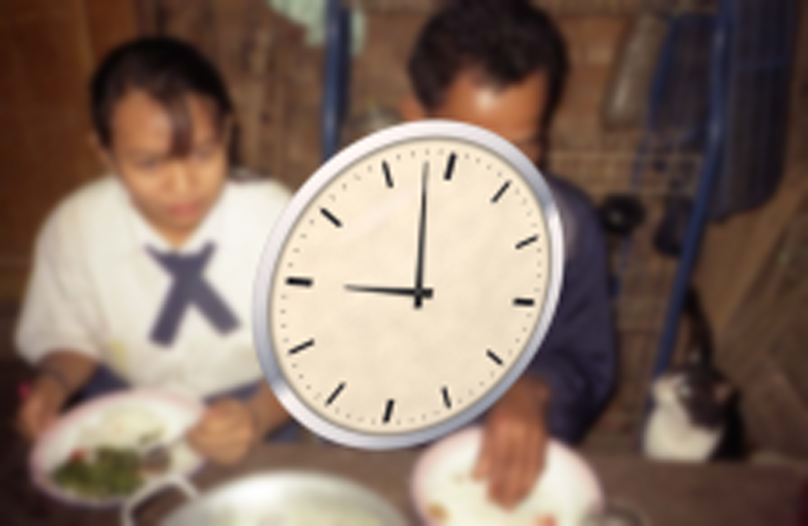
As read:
8,58
